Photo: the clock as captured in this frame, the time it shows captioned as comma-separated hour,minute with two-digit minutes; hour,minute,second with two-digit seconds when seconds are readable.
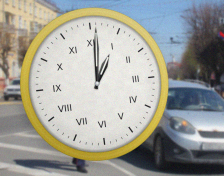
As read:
1,01
